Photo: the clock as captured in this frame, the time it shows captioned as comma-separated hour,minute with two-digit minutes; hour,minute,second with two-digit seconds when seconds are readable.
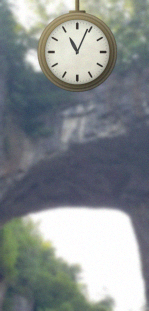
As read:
11,04
